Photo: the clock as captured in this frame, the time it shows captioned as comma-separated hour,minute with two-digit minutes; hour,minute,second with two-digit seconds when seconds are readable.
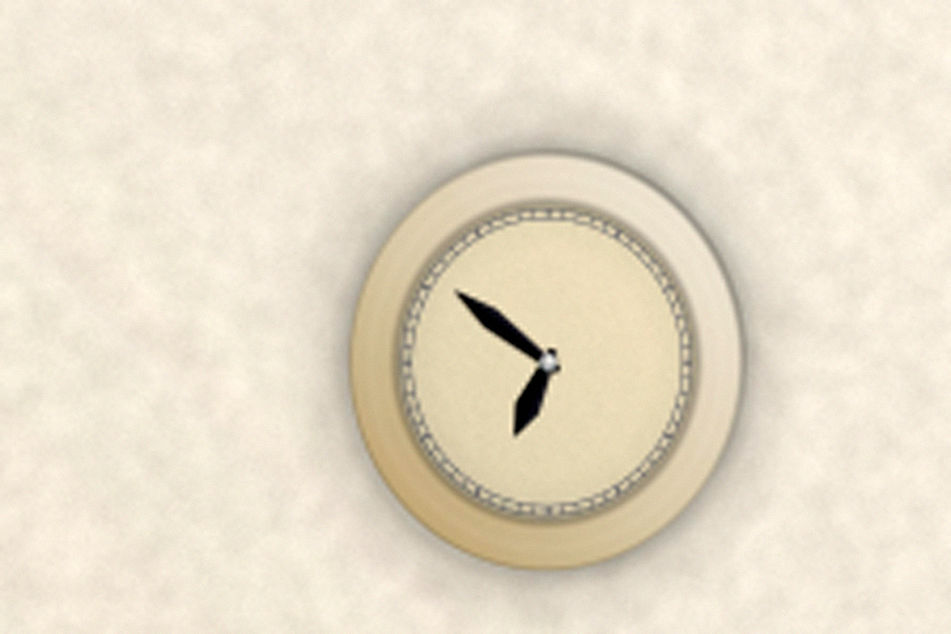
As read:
6,51
